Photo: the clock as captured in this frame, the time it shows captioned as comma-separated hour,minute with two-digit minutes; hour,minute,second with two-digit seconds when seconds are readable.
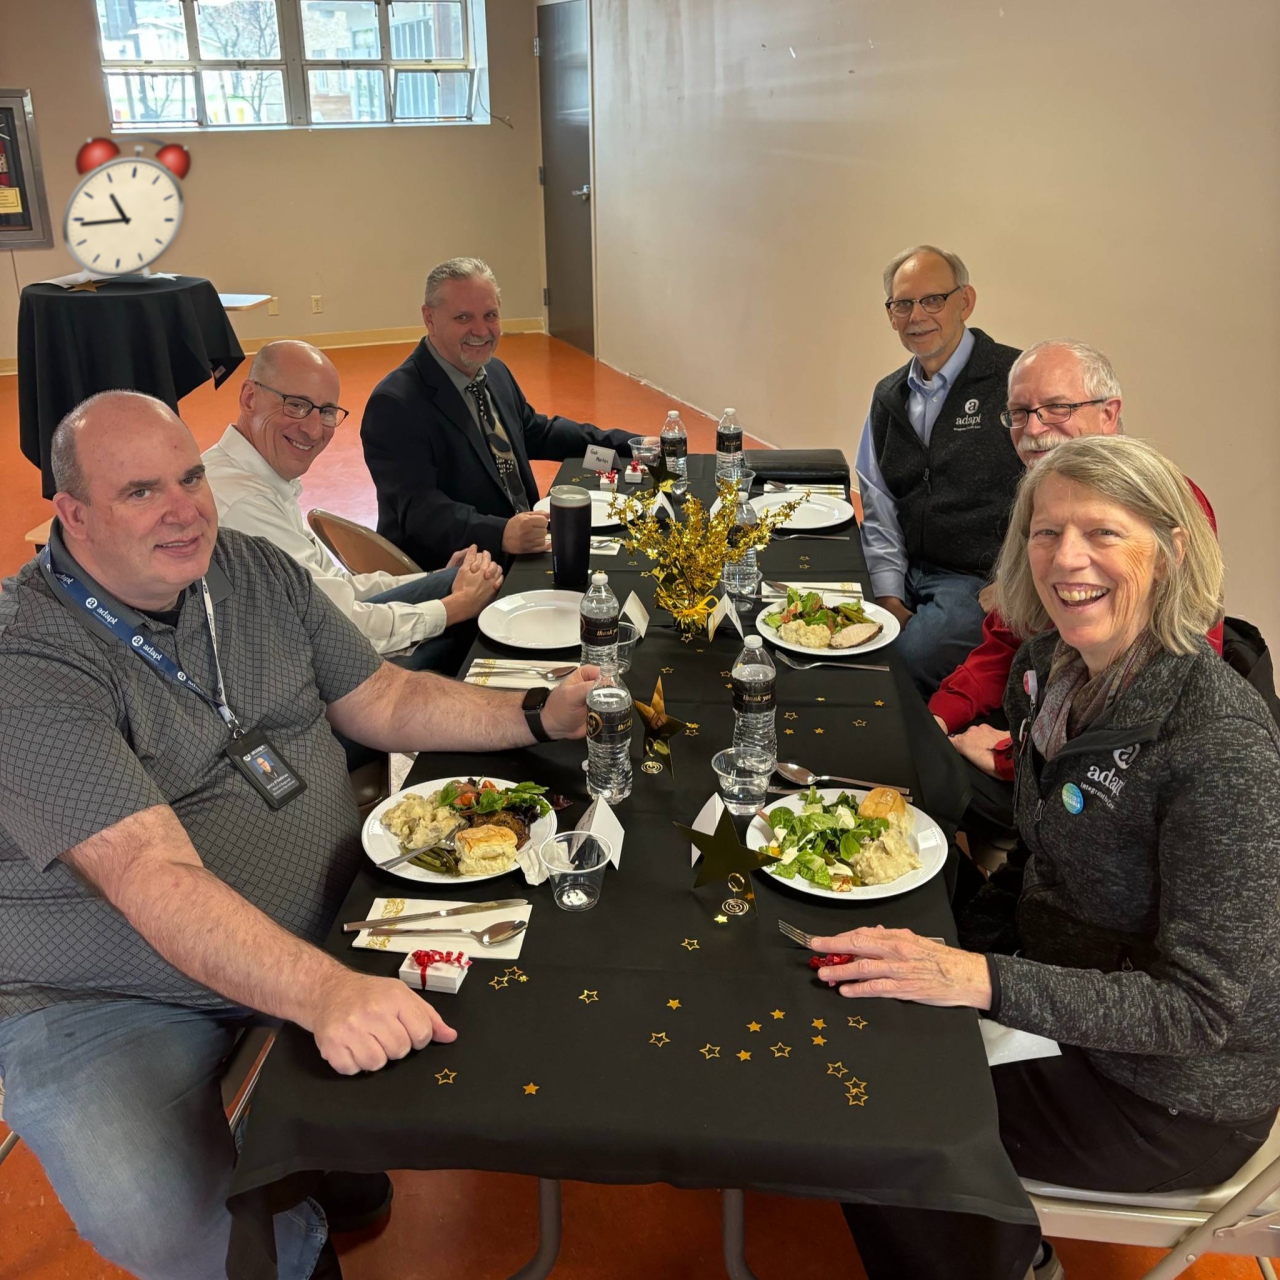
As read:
10,44
